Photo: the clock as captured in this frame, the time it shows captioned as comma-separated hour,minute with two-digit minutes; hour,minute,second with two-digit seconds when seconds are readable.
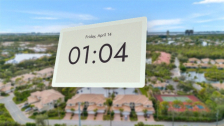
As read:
1,04
